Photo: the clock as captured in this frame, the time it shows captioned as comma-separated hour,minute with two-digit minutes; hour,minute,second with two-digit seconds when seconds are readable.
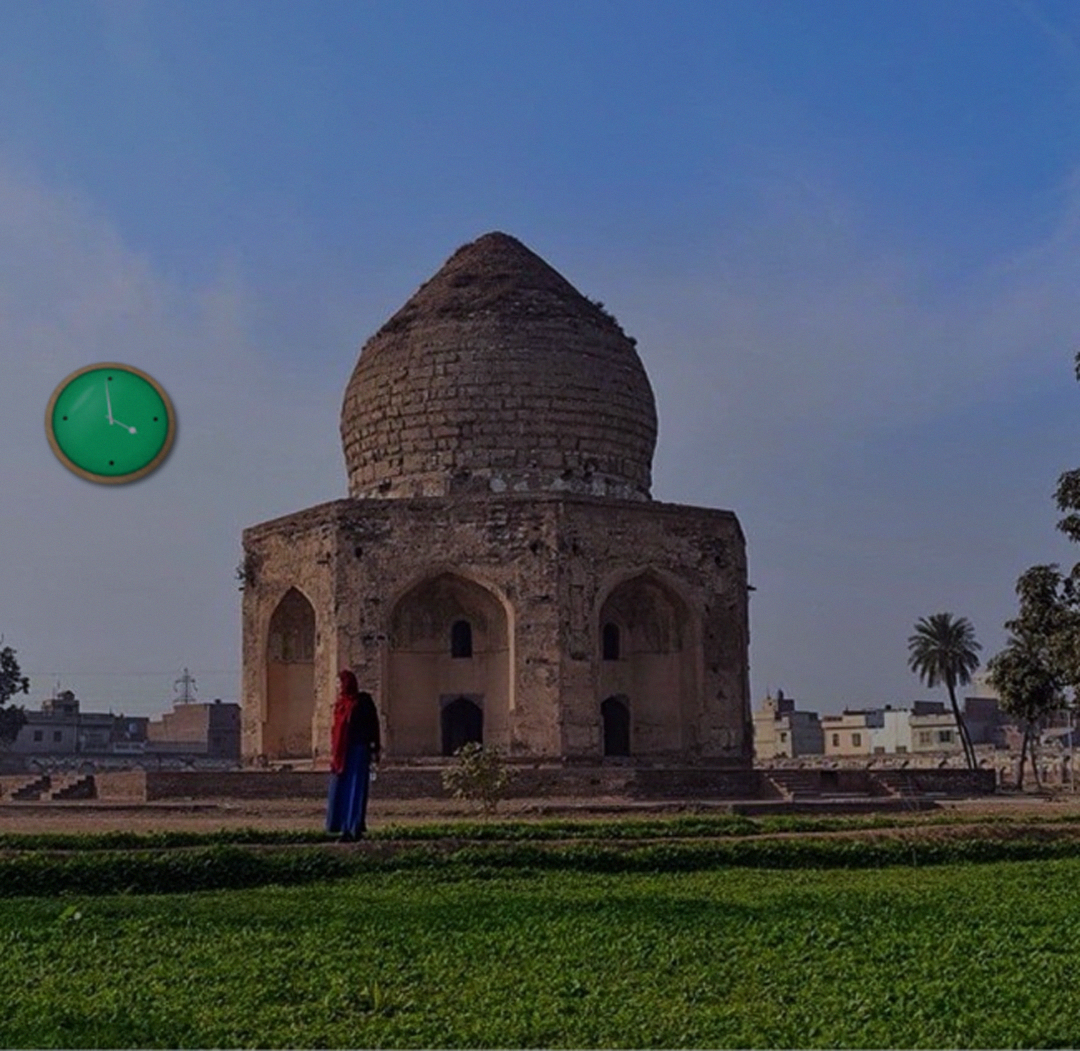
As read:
3,59
